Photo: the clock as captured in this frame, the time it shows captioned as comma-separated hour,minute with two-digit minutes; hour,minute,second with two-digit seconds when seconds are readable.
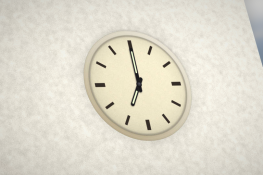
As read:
7,00
